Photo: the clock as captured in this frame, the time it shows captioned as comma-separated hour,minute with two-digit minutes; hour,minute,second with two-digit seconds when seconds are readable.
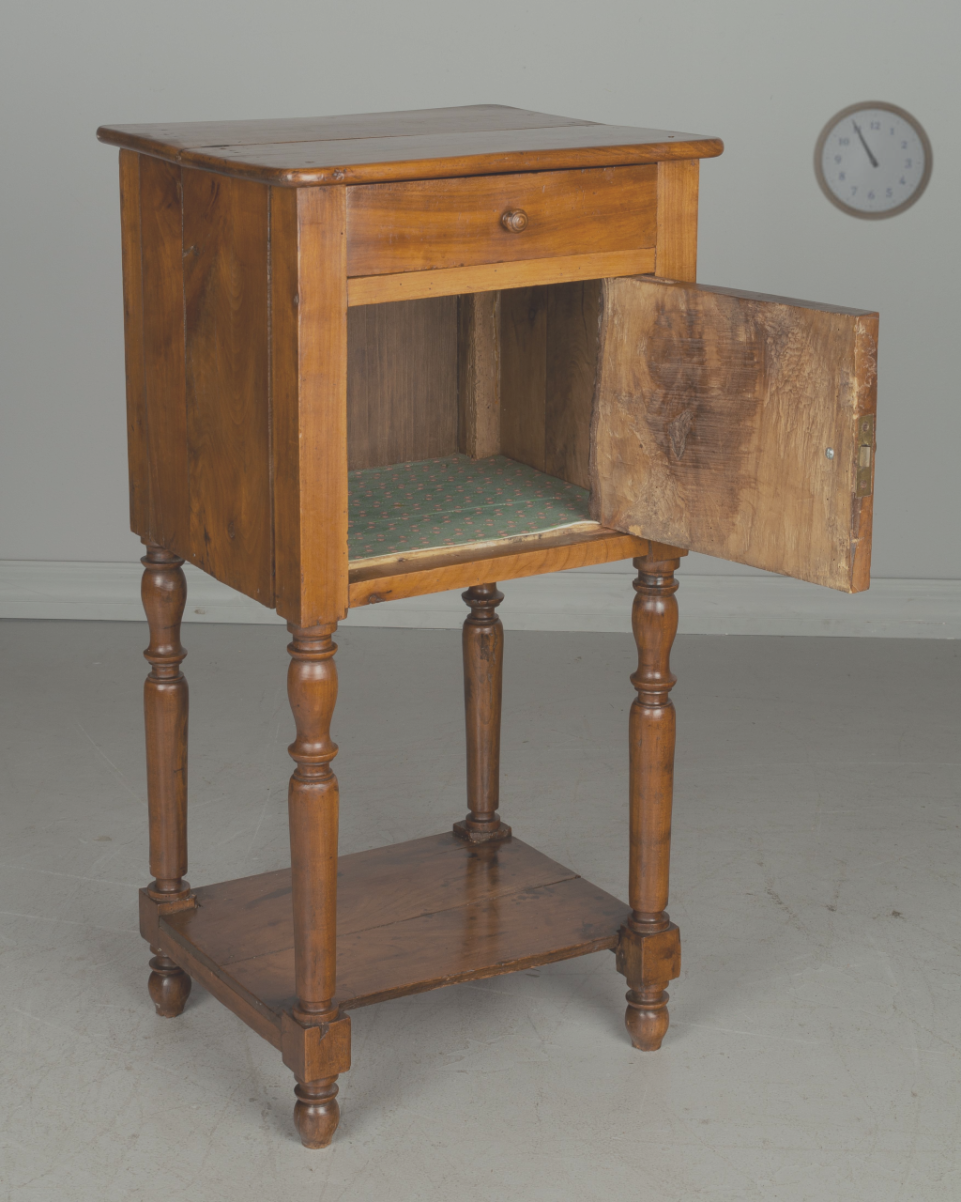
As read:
10,55
